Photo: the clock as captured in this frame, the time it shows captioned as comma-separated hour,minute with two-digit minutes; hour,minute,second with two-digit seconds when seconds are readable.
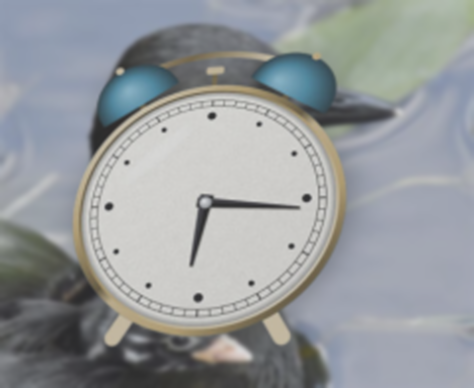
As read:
6,16
